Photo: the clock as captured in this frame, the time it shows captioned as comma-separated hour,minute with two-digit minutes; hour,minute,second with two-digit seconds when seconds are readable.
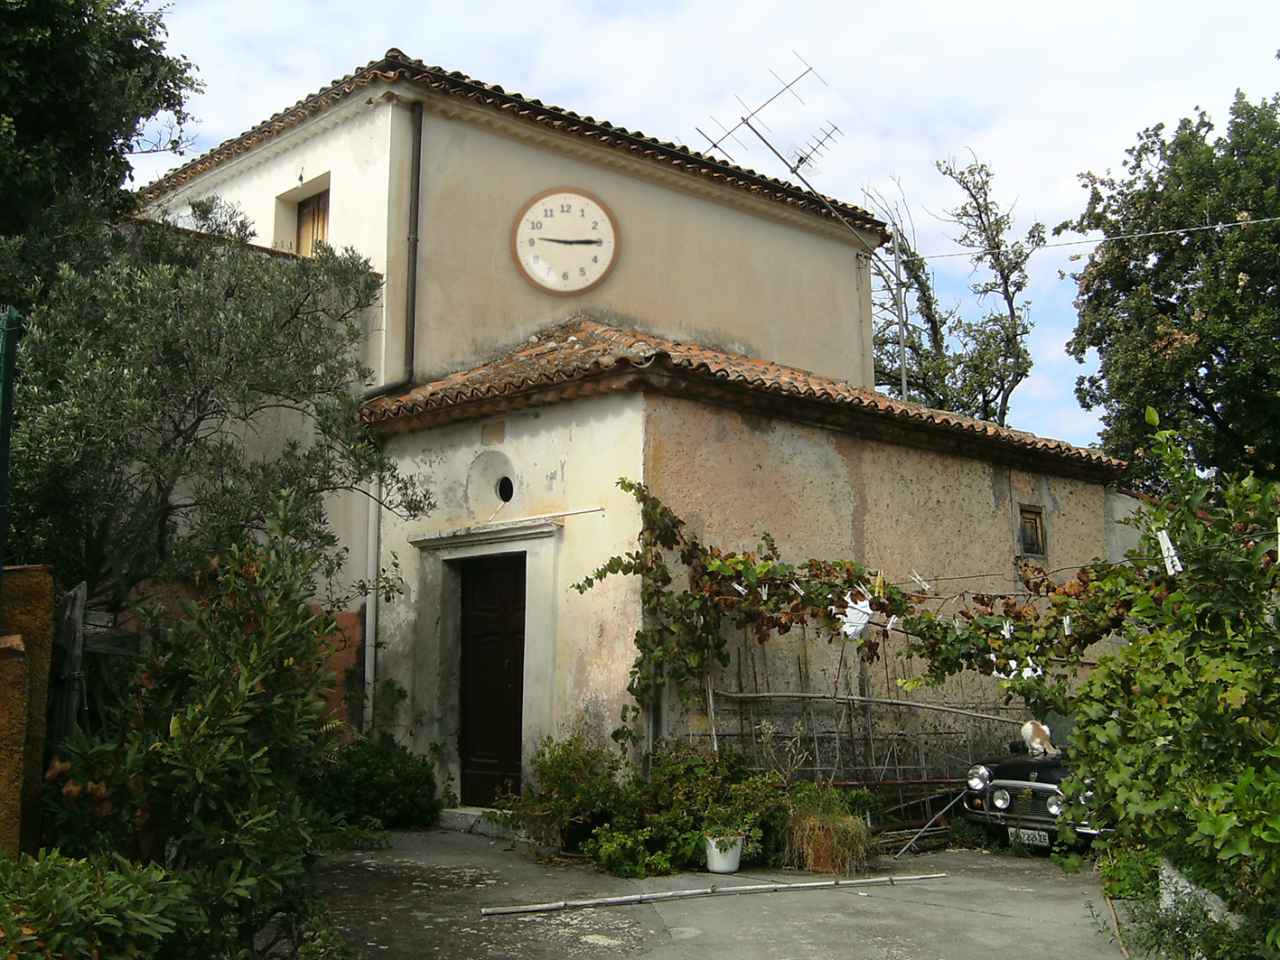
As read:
9,15
